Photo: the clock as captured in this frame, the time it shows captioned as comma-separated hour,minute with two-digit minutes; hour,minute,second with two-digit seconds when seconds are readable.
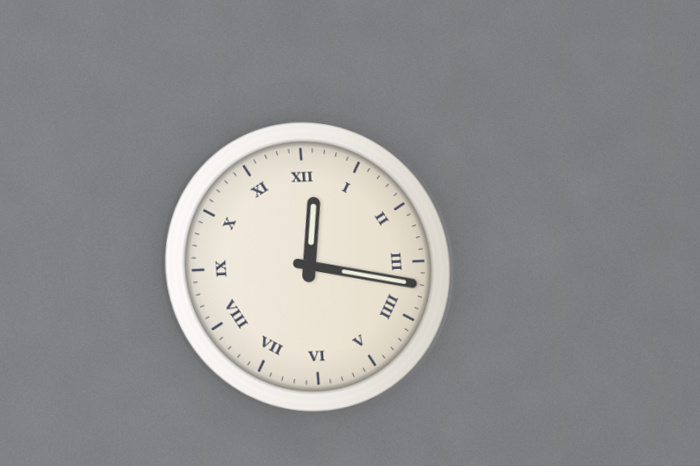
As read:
12,17
